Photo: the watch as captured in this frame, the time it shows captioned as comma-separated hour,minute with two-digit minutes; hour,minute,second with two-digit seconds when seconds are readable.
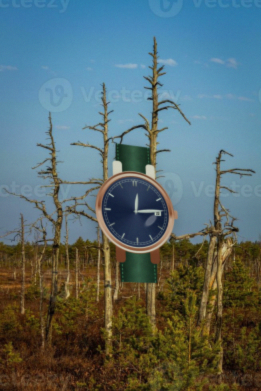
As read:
12,14
